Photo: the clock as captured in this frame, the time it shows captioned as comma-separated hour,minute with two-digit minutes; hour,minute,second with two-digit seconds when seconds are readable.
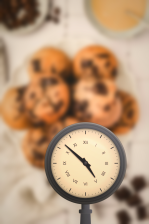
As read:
4,52
